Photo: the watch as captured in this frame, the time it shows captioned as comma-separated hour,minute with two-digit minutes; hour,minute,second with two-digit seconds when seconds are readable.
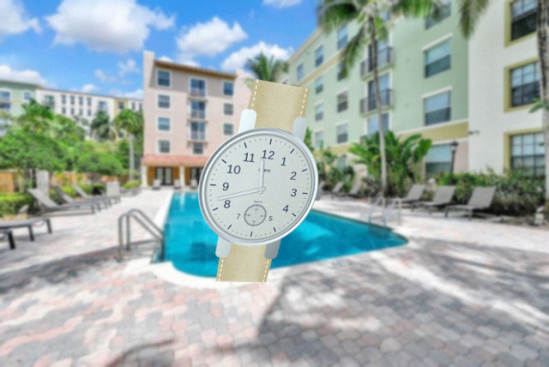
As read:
11,42
